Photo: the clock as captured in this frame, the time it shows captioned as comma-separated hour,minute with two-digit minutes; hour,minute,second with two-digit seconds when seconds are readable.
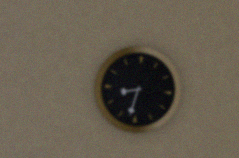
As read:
8,32
